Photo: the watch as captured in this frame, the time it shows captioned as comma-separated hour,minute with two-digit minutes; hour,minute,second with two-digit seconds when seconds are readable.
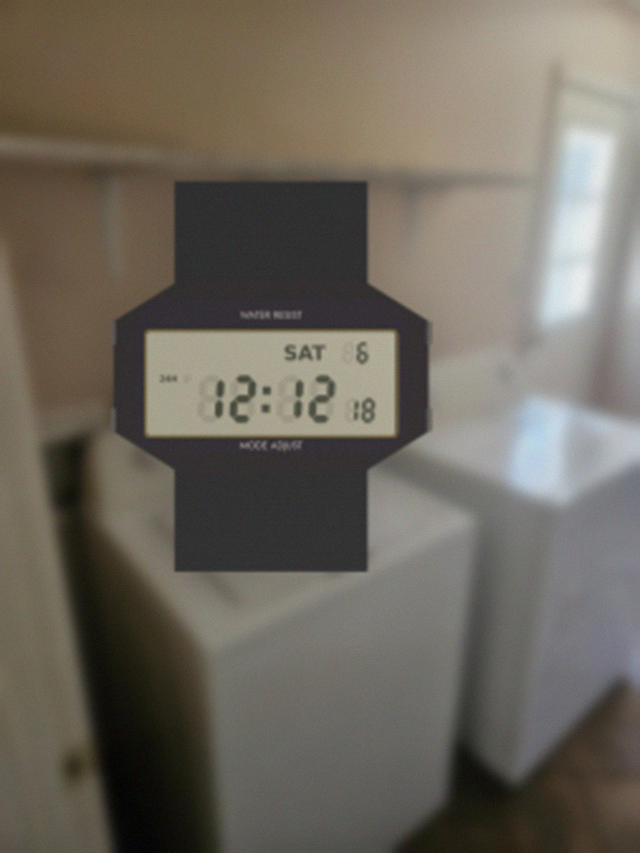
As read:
12,12,18
